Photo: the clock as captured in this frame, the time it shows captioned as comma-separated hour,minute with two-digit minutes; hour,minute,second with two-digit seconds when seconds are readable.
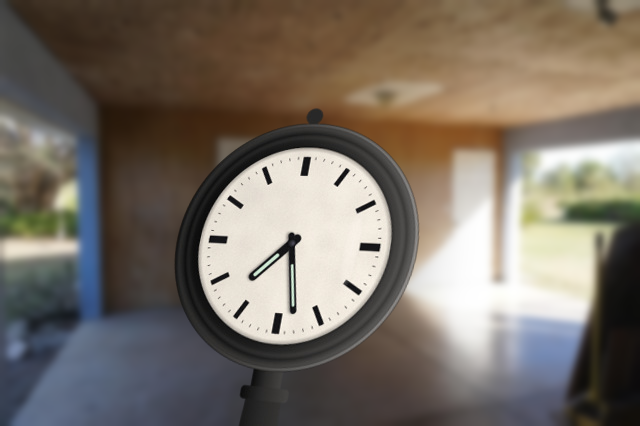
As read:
7,28
